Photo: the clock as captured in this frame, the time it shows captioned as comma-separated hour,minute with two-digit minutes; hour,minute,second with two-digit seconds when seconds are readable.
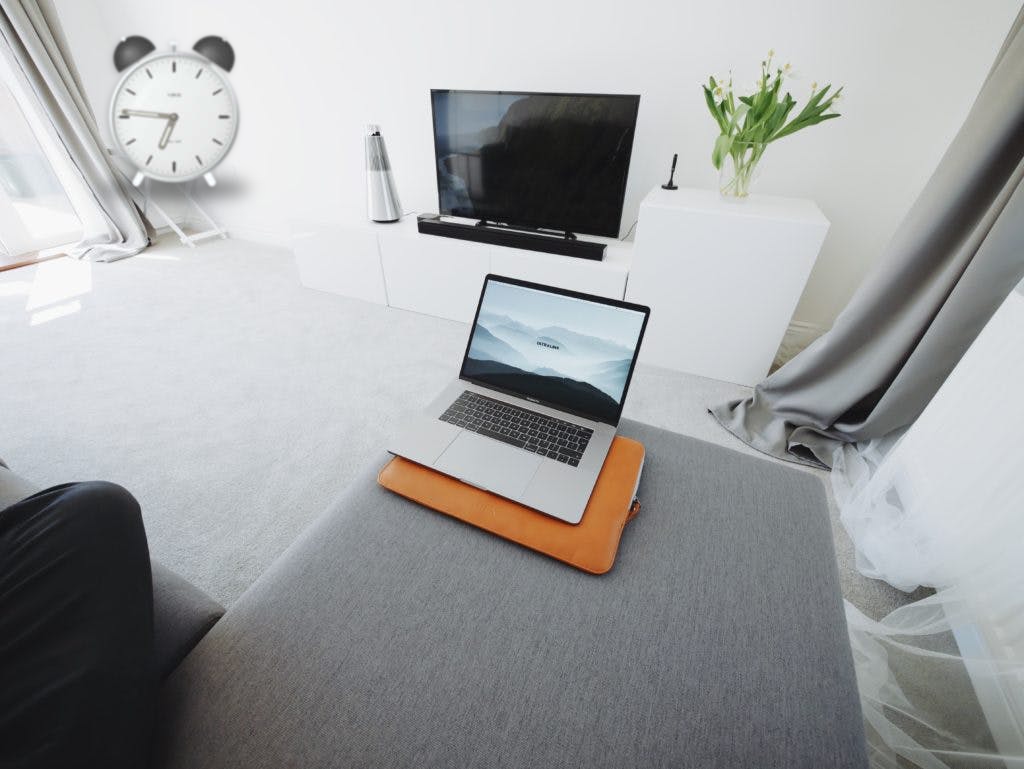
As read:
6,46
